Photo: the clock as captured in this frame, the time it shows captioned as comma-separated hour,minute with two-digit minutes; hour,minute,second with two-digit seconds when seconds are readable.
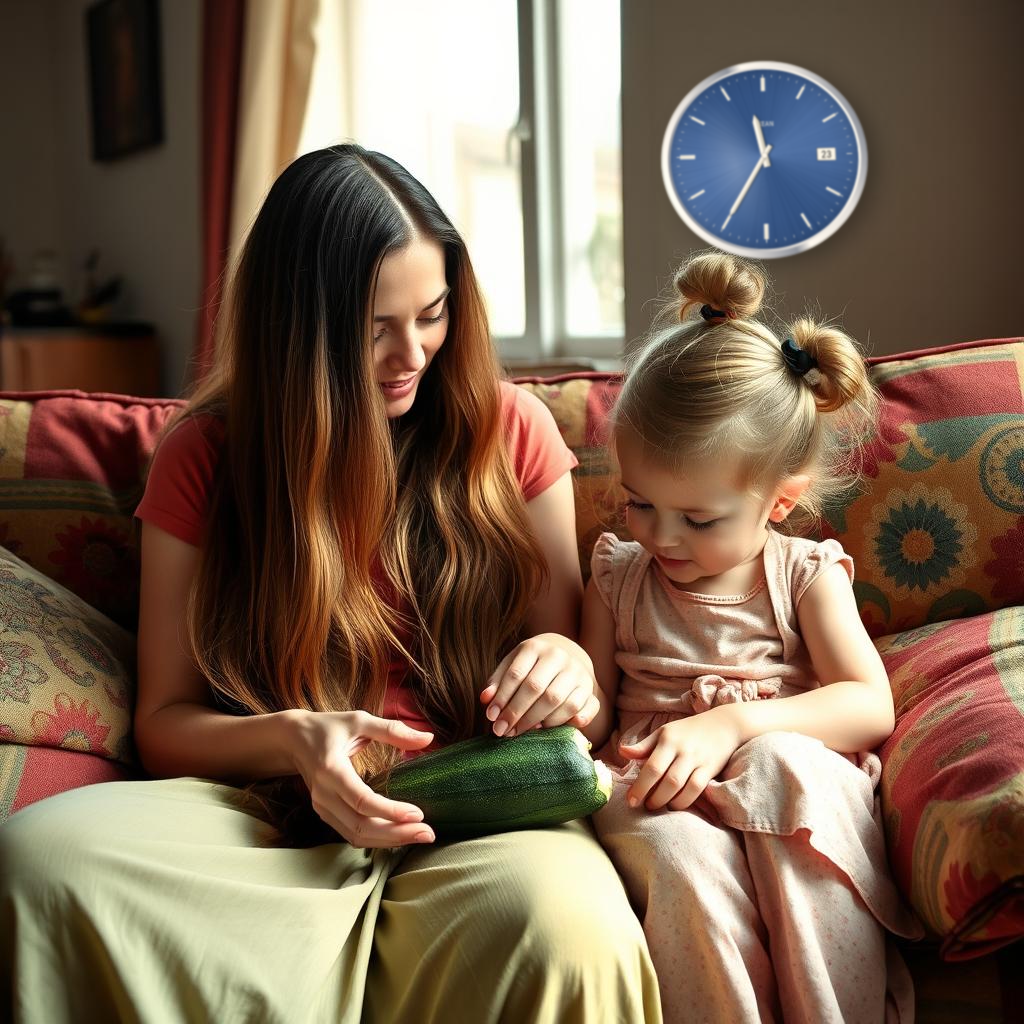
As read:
11,35
